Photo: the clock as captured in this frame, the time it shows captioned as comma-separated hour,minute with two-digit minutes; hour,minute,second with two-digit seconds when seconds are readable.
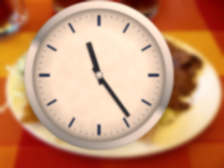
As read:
11,24
